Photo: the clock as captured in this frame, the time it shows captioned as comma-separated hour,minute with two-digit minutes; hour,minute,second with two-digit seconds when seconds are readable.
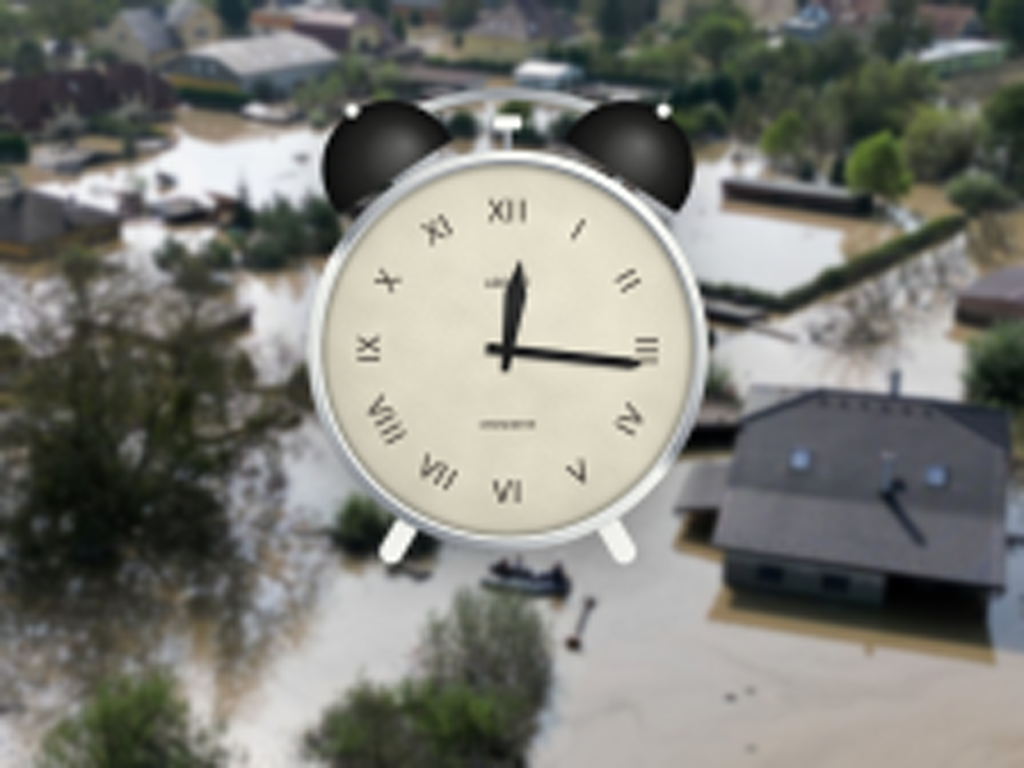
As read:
12,16
